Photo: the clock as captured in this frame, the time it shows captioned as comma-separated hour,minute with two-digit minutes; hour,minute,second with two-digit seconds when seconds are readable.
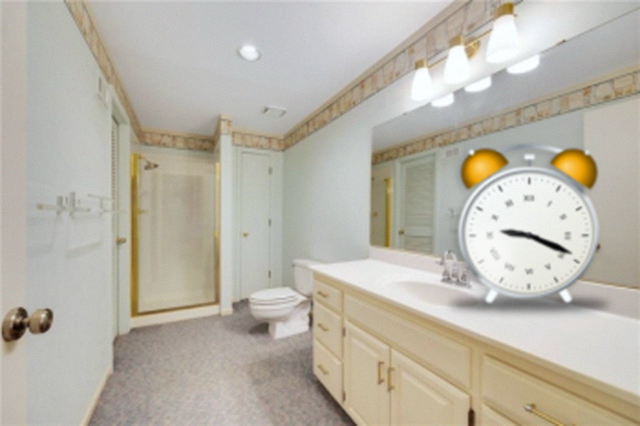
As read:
9,19
